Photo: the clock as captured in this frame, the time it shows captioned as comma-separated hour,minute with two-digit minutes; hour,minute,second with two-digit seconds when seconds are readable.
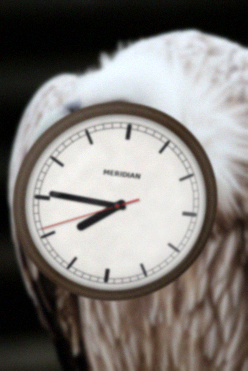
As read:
7,45,41
